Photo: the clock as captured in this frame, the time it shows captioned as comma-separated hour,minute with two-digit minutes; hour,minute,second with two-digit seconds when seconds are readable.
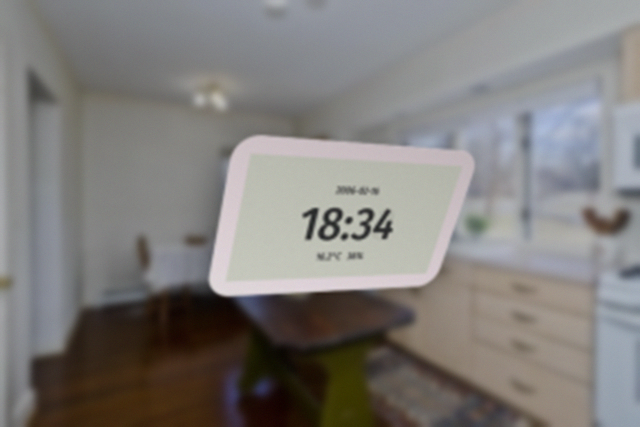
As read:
18,34
